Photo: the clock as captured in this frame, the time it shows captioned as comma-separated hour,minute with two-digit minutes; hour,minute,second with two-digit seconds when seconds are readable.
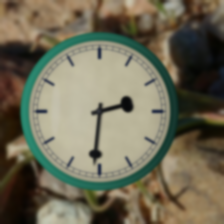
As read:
2,31
